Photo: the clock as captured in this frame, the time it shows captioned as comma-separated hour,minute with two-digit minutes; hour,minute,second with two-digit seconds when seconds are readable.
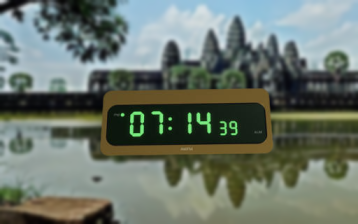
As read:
7,14,39
